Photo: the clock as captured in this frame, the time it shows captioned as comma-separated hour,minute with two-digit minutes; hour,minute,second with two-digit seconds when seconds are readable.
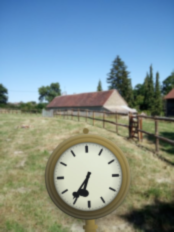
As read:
6,36
